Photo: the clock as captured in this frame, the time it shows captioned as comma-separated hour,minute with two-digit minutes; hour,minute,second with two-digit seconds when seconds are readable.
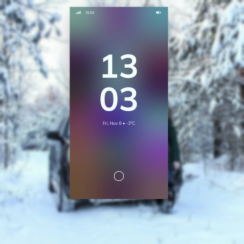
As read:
13,03
